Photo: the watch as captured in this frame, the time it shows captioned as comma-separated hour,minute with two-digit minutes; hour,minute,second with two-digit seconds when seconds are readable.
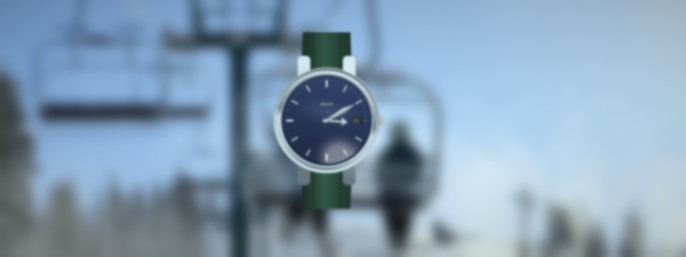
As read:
3,10
